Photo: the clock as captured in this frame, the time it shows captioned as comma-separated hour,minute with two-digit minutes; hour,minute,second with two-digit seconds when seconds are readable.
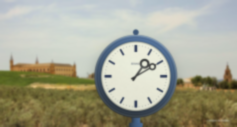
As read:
1,10
